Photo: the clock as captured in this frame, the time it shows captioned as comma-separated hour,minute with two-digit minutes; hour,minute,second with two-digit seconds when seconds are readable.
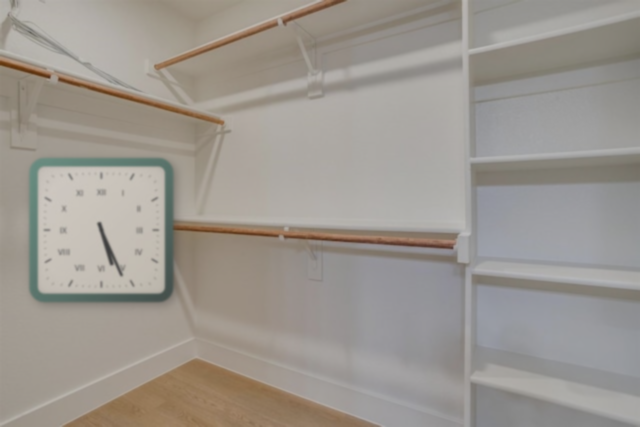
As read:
5,26
